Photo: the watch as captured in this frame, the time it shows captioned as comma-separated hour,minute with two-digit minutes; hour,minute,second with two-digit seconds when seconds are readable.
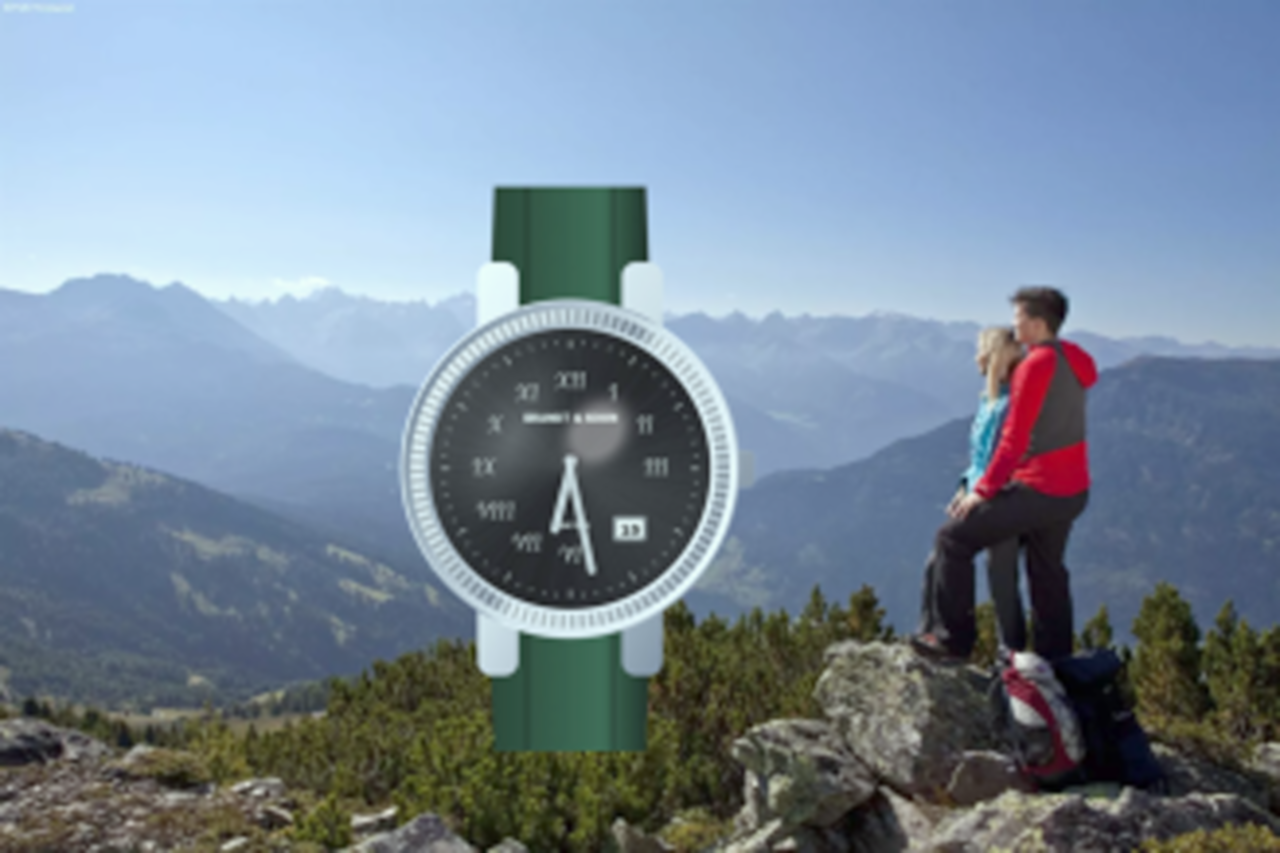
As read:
6,28
